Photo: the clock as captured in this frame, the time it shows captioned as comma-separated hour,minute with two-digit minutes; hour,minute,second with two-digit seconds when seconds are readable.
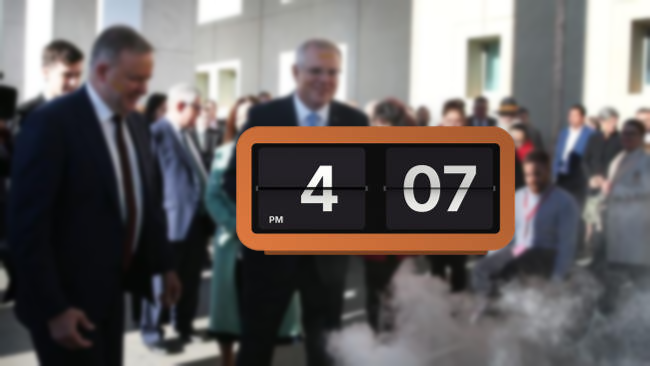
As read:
4,07
